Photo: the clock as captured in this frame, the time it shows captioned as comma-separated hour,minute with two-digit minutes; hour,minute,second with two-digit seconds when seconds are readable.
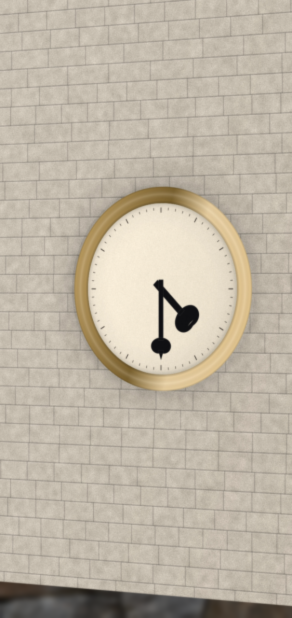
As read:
4,30
